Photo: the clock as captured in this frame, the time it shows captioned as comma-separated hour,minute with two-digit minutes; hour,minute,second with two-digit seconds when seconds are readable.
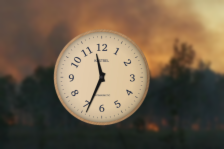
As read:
11,34
